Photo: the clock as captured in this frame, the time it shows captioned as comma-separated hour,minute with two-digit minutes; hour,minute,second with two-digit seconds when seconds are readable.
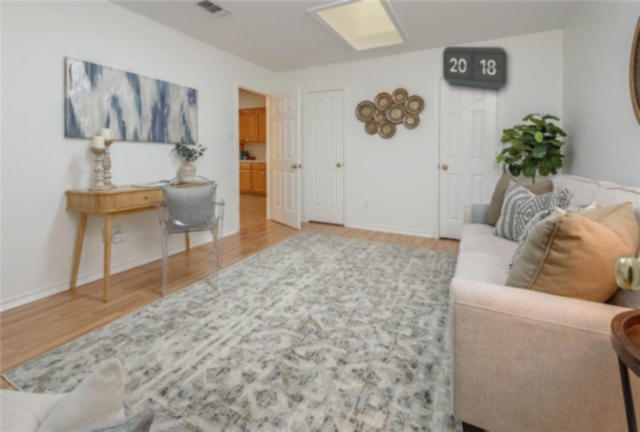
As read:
20,18
